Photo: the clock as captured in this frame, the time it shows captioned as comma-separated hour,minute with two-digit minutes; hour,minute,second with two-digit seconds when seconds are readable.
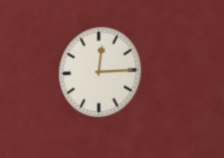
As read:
12,15
